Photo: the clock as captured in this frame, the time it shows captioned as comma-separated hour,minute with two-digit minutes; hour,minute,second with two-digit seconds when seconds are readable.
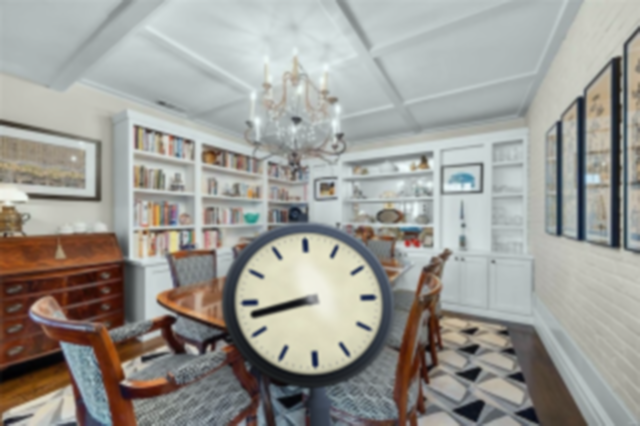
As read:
8,43
